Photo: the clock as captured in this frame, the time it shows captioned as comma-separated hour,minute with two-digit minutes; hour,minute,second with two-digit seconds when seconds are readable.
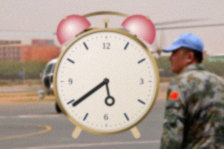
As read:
5,39
